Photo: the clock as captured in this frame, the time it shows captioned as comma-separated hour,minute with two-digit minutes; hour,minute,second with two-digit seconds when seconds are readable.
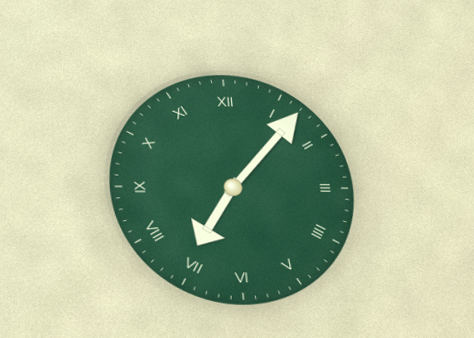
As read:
7,07
